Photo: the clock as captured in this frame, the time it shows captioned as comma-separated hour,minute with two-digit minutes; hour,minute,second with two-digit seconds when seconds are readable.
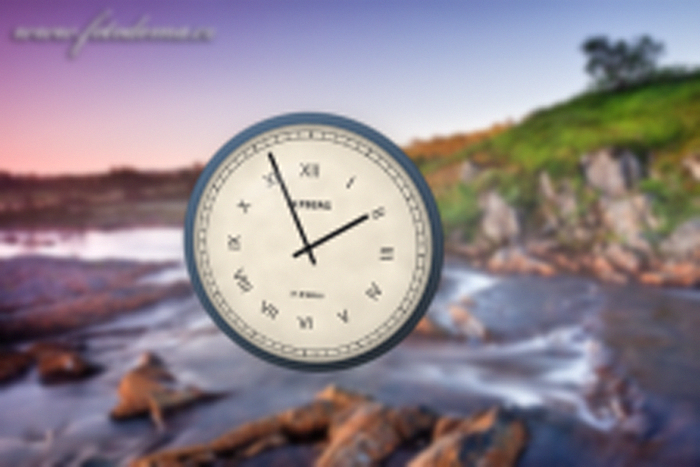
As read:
1,56
